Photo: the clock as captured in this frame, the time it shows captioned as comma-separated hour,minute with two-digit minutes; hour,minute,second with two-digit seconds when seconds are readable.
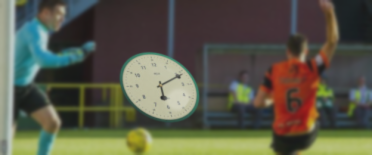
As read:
6,11
